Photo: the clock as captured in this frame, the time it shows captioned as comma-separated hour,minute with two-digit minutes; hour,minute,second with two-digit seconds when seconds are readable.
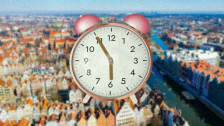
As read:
5,55
